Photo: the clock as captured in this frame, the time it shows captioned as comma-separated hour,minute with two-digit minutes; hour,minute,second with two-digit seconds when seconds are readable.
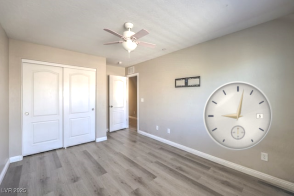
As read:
9,02
